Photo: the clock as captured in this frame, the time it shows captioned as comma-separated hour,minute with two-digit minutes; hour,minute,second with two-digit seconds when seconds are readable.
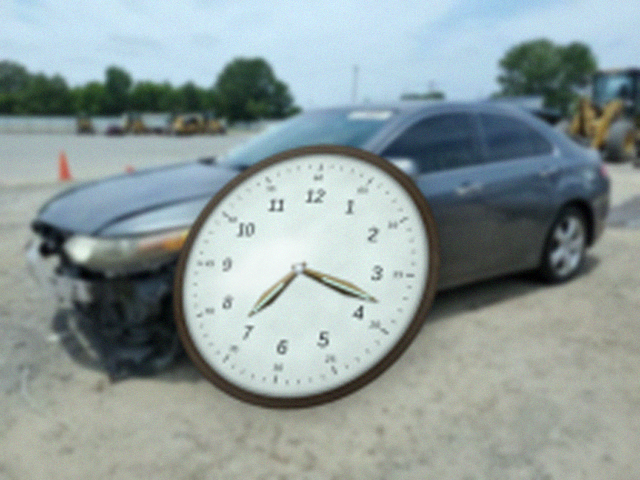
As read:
7,18
